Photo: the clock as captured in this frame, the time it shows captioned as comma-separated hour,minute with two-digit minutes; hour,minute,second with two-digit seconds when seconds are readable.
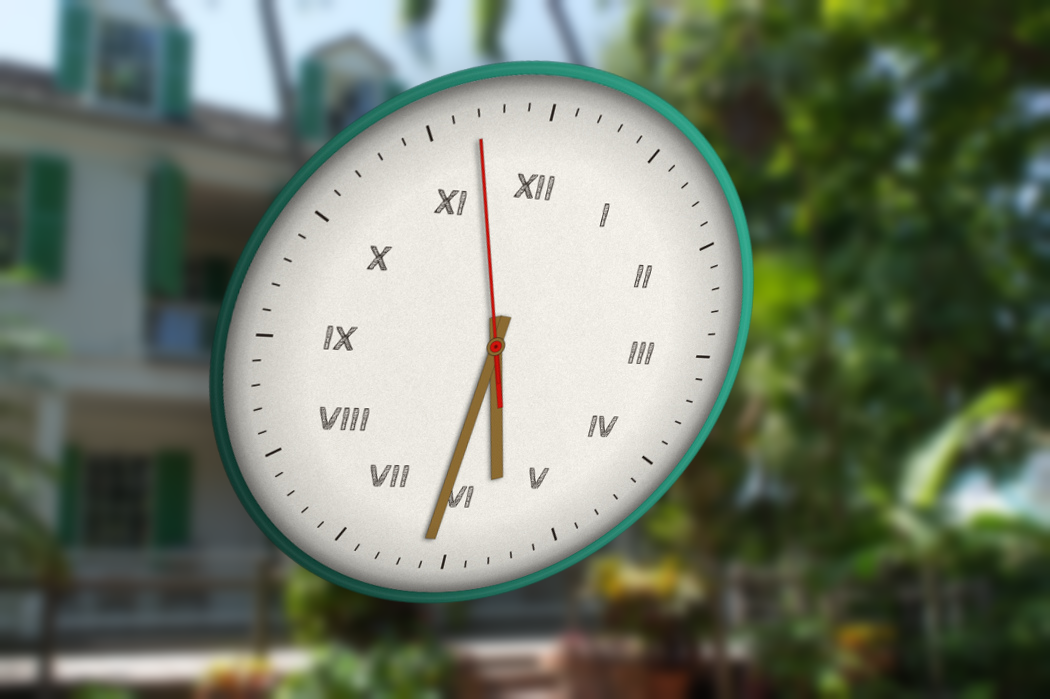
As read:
5,30,57
